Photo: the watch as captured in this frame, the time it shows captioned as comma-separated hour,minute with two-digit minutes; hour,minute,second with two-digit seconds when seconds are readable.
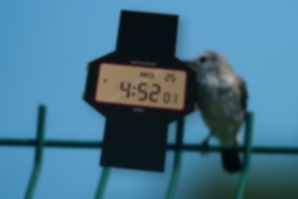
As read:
4,52
